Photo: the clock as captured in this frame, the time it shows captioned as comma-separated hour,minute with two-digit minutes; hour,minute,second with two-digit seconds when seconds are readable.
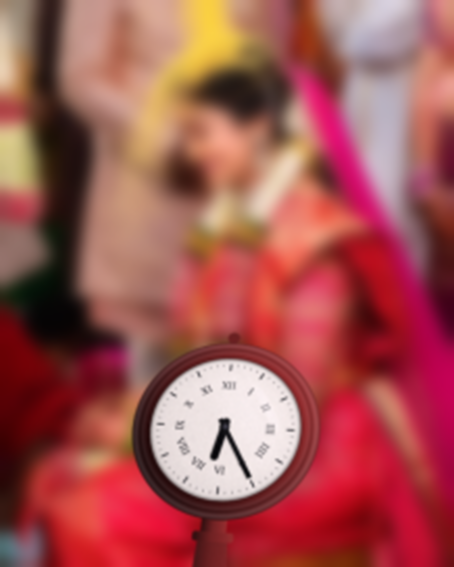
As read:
6,25
